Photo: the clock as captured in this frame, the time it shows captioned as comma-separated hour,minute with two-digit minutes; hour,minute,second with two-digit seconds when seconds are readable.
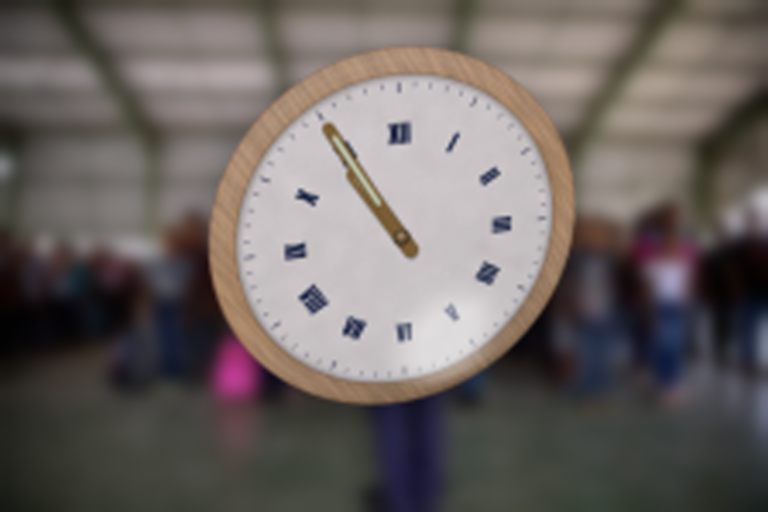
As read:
10,55
